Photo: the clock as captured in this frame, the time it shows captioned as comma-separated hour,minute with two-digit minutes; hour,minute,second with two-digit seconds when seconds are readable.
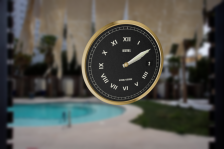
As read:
2,10
